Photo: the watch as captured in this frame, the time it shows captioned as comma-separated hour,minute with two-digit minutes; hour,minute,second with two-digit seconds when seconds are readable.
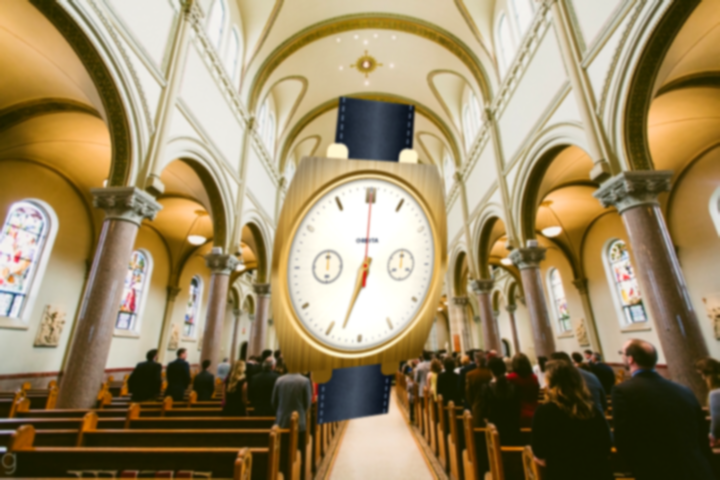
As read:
6,33
